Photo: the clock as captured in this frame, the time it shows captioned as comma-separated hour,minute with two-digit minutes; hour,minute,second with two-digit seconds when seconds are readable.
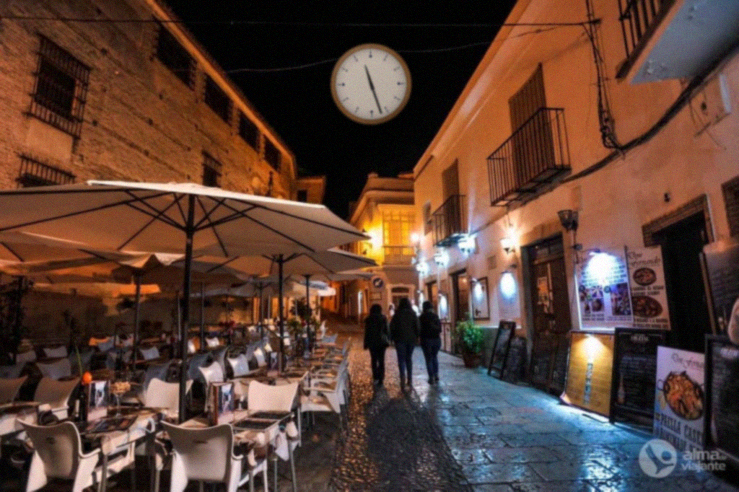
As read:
11,27
